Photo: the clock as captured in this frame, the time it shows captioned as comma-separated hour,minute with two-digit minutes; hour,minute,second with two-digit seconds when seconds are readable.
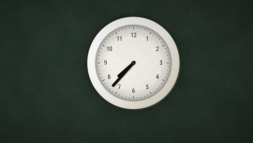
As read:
7,37
